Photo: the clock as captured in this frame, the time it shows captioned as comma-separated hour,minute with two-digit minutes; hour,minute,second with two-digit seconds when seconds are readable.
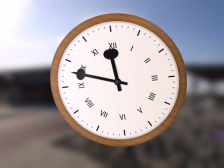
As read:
11,48
